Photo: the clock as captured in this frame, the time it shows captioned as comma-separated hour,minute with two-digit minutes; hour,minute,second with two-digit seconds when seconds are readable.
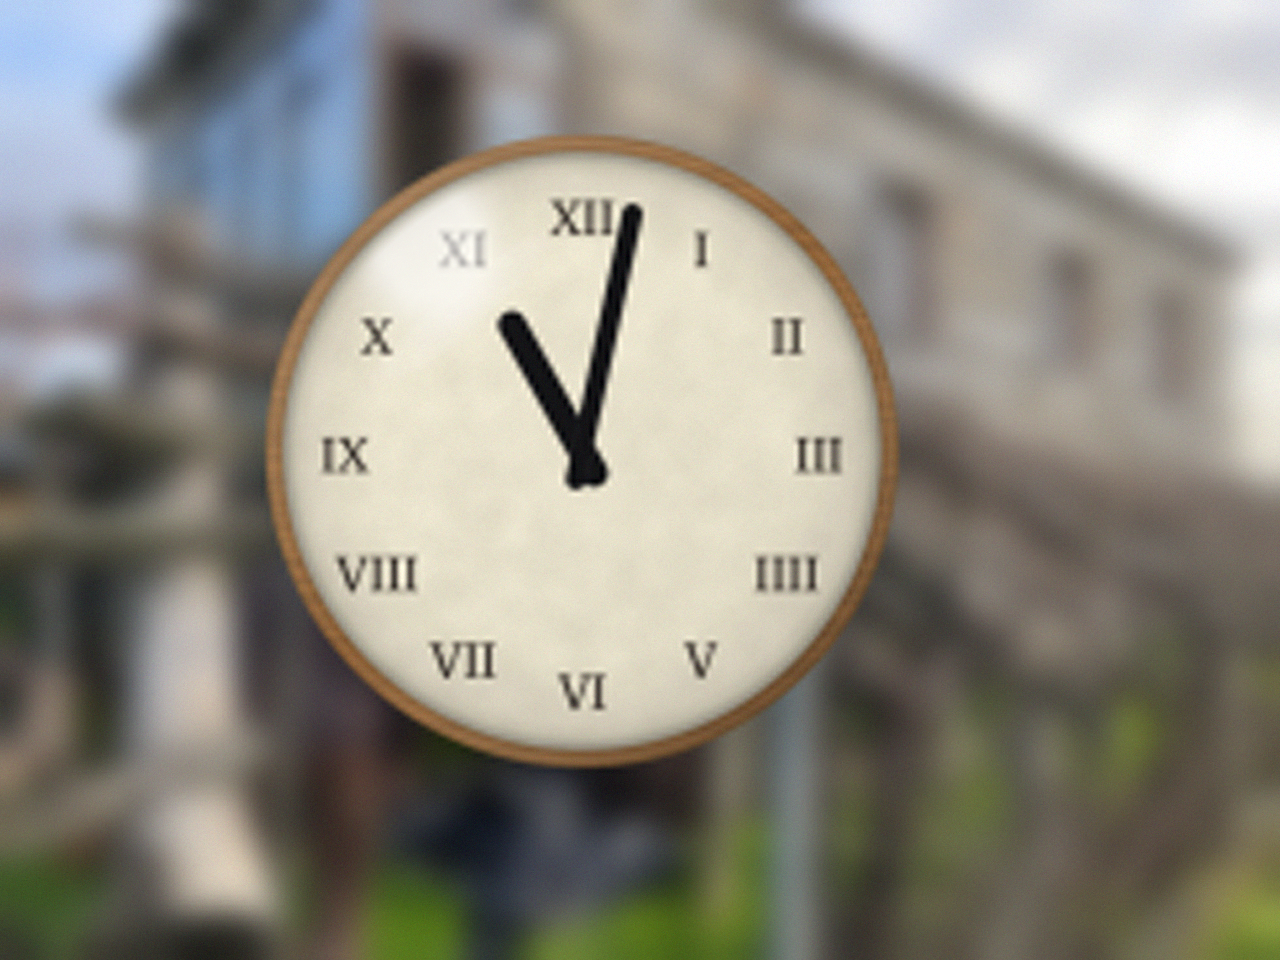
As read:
11,02
